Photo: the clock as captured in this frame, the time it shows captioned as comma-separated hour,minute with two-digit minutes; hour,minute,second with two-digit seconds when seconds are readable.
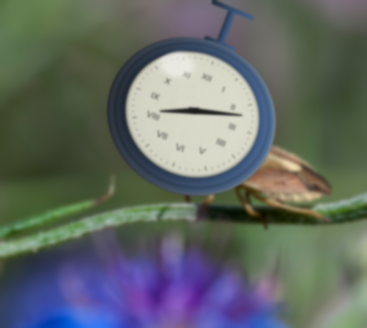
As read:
8,12
